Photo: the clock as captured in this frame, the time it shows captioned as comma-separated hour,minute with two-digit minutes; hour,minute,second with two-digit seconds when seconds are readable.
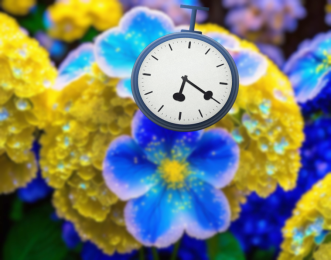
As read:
6,20
